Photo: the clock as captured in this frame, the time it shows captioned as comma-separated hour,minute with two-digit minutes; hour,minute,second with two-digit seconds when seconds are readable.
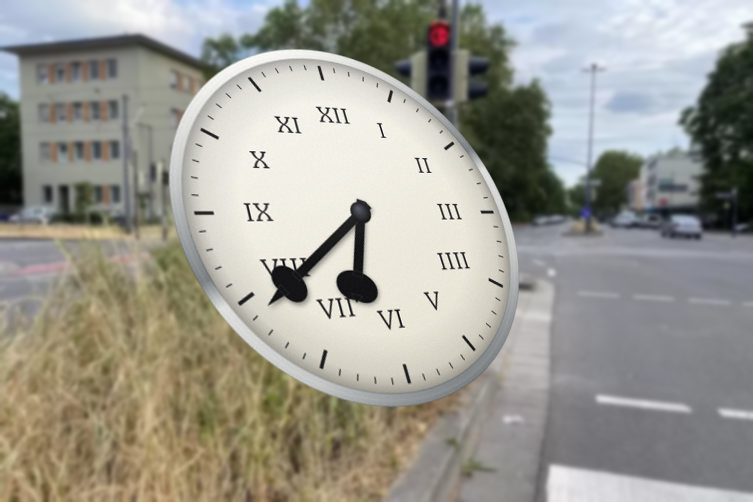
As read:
6,39
